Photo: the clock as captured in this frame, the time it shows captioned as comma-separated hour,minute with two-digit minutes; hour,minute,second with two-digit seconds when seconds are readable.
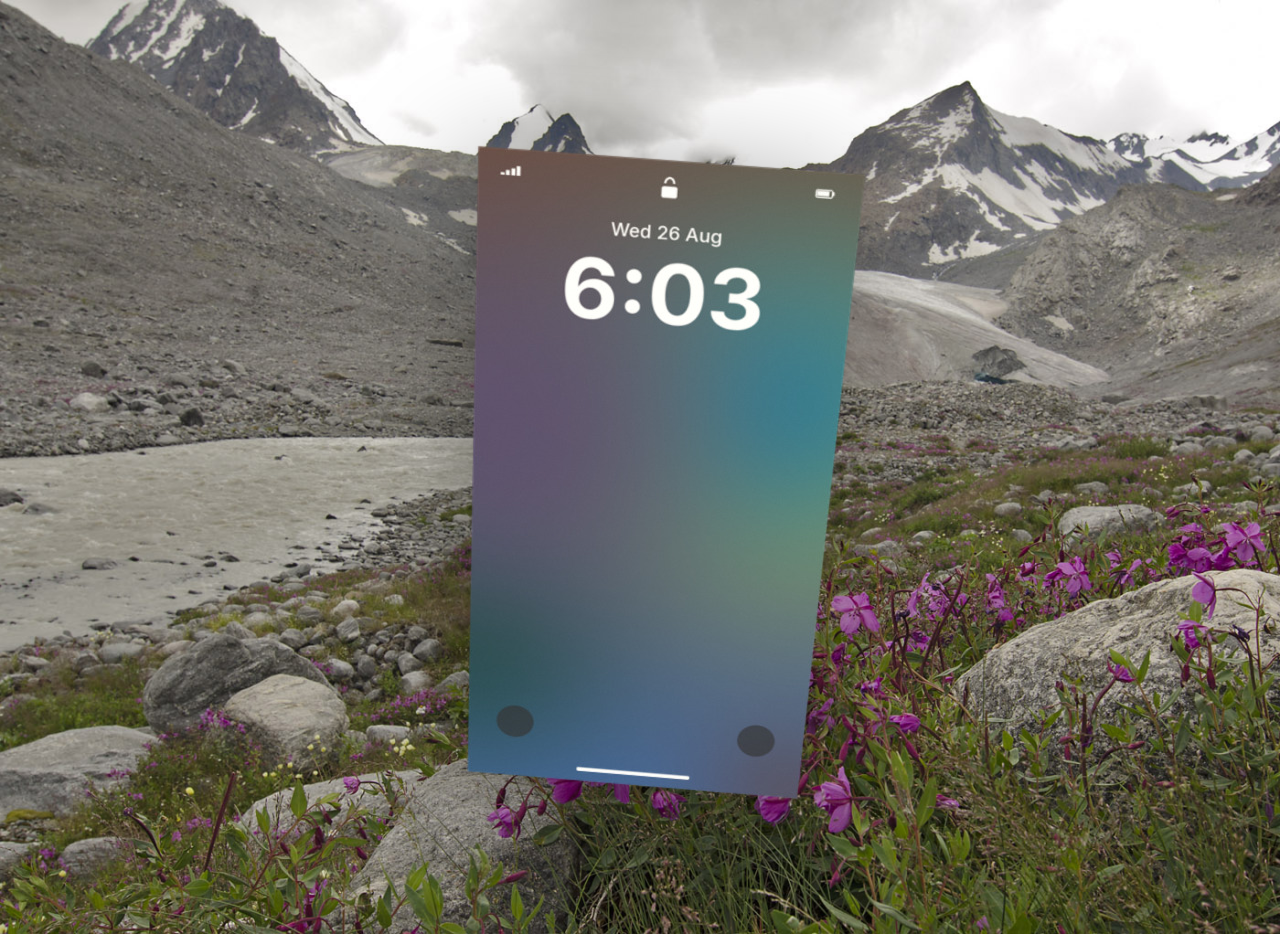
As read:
6,03
